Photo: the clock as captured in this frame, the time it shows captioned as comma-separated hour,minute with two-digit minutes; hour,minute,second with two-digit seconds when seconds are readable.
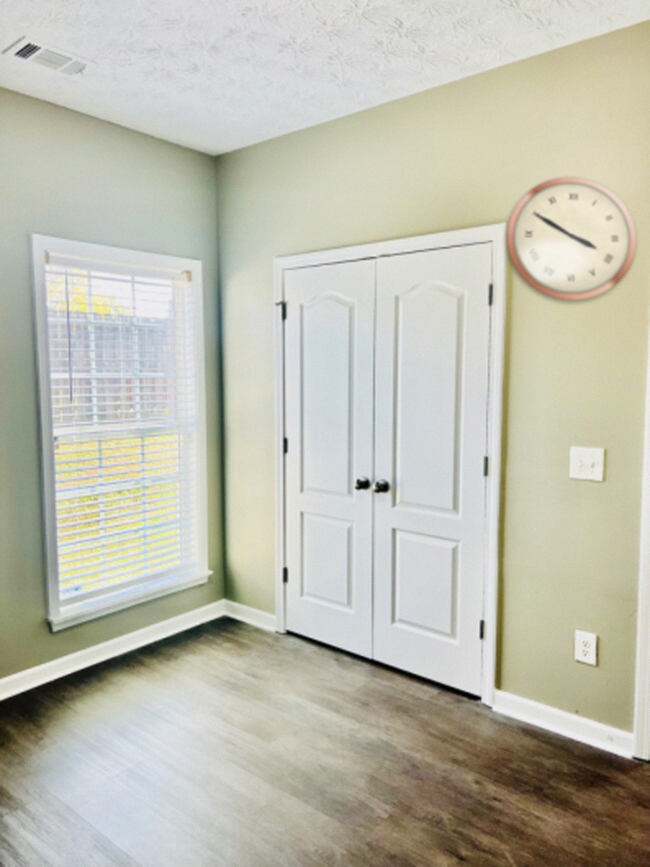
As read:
3,50
